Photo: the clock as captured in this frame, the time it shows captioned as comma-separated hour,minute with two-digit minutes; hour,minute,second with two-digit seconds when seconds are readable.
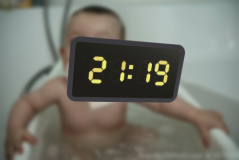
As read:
21,19
